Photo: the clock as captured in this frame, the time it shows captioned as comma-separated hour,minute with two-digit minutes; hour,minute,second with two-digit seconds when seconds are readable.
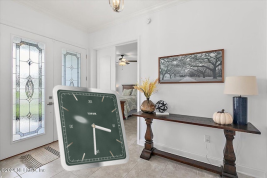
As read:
3,31
